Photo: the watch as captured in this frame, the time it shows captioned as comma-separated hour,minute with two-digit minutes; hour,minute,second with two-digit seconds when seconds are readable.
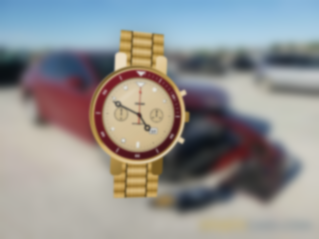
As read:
4,49
